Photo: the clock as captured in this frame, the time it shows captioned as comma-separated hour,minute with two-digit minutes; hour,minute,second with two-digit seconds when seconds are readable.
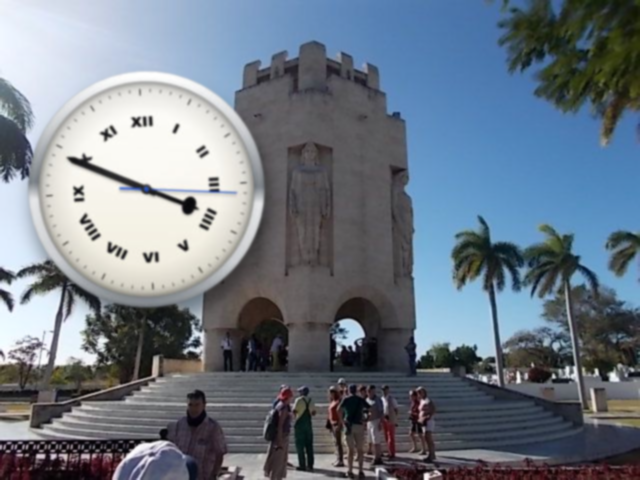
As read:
3,49,16
